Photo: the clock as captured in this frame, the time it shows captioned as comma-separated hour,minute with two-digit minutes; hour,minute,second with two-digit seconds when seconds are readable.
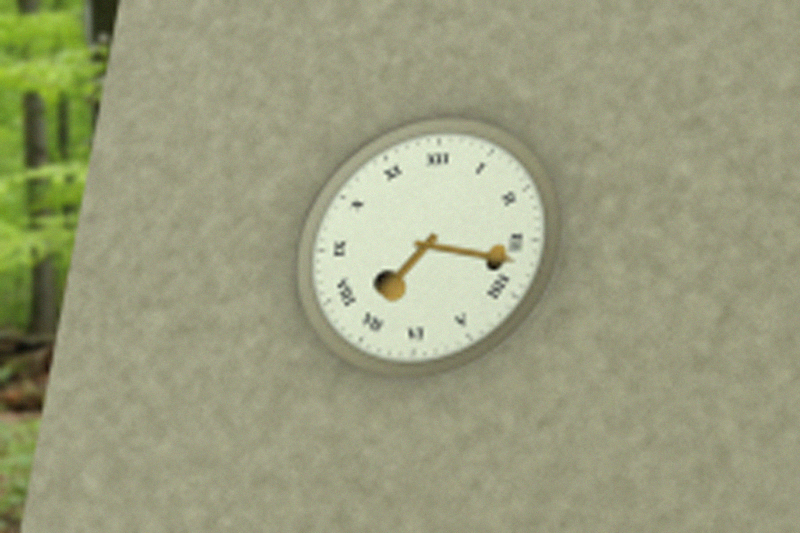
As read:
7,17
